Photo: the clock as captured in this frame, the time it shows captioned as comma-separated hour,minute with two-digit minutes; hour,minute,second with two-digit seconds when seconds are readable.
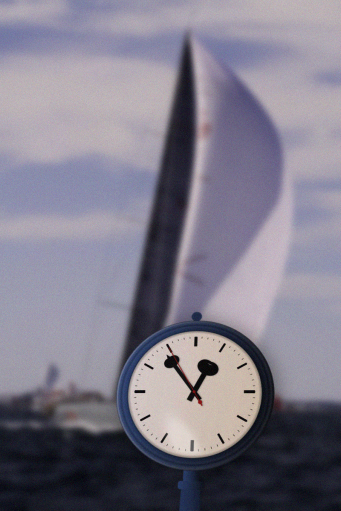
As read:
12,53,55
